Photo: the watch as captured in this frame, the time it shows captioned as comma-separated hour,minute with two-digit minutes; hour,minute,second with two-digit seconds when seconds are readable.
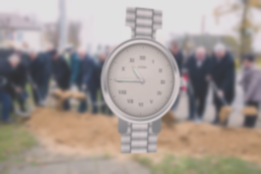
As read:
10,45
